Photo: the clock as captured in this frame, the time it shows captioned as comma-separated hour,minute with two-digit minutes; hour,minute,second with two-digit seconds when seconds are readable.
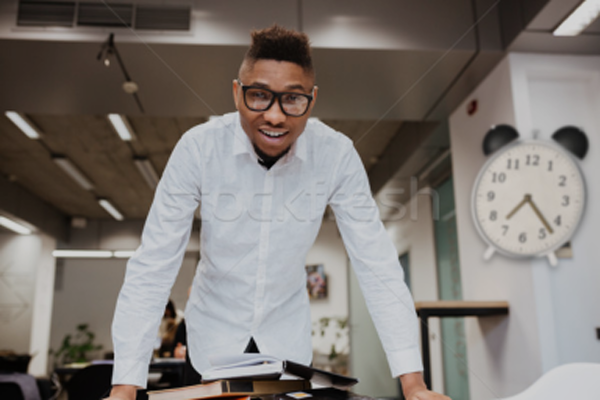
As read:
7,23
